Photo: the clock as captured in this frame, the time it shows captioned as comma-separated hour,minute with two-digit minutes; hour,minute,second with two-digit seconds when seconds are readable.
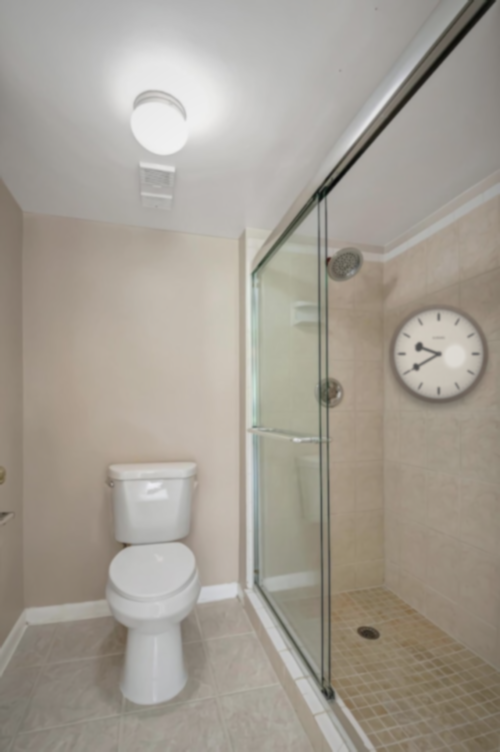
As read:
9,40
